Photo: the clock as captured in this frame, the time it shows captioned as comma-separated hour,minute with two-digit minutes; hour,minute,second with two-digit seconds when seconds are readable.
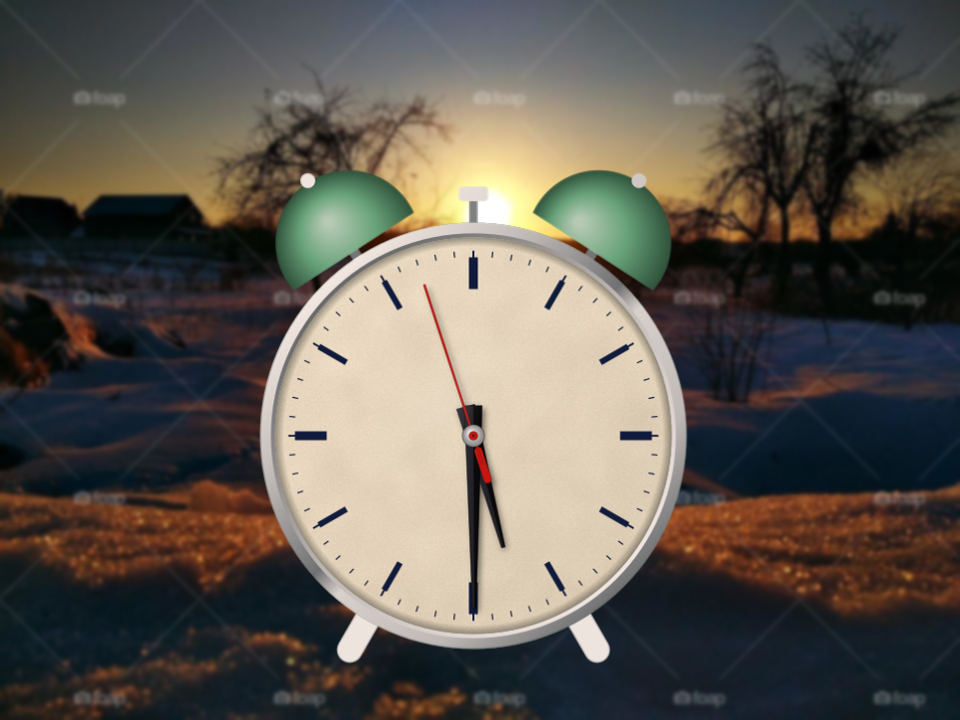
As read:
5,29,57
